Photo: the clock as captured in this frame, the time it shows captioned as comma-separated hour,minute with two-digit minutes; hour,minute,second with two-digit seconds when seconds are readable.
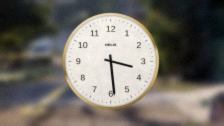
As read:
3,29
